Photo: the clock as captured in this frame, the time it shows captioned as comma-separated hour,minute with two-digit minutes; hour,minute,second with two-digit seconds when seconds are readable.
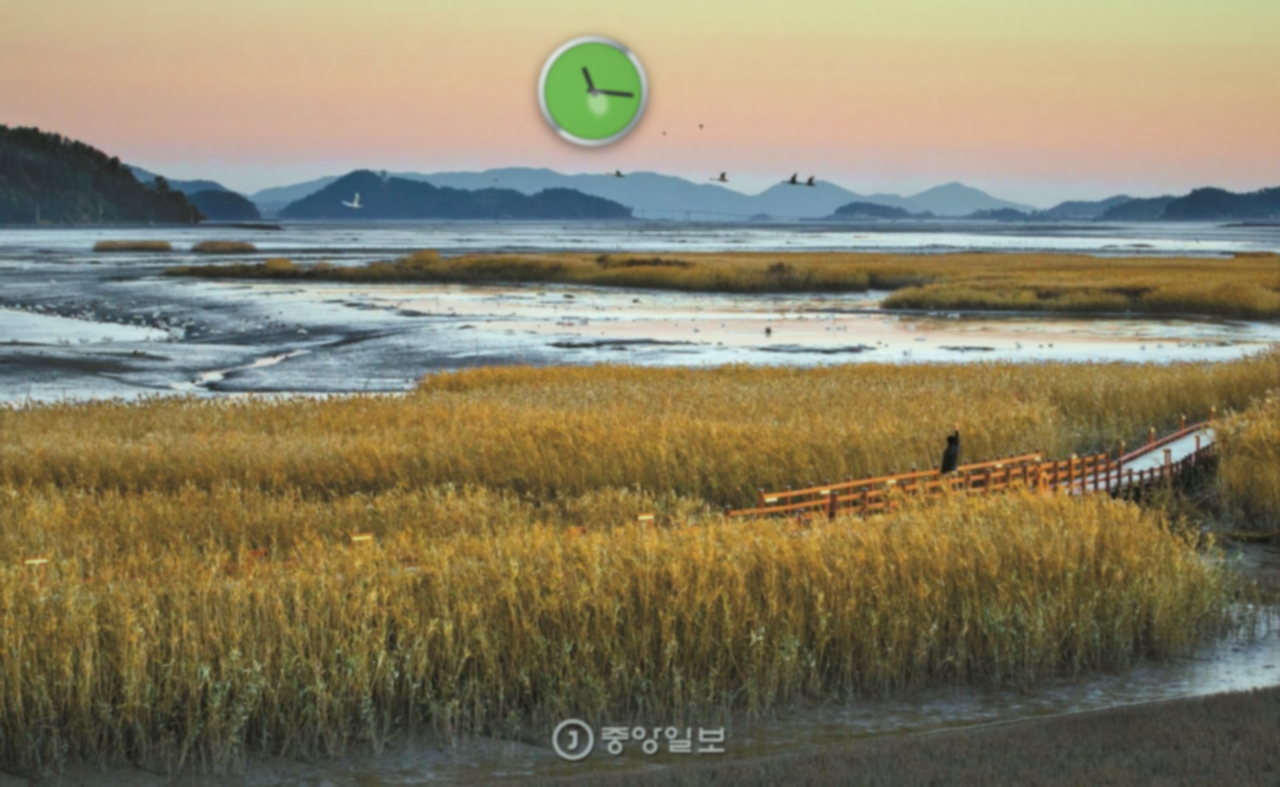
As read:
11,16
